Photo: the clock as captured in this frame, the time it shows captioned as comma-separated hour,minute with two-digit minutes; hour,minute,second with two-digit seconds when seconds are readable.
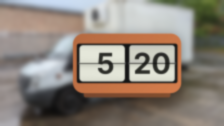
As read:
5,20
